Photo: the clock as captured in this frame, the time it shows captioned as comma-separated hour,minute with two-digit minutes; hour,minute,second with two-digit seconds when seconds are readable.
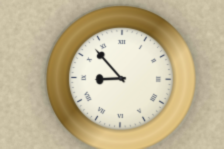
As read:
8,53
